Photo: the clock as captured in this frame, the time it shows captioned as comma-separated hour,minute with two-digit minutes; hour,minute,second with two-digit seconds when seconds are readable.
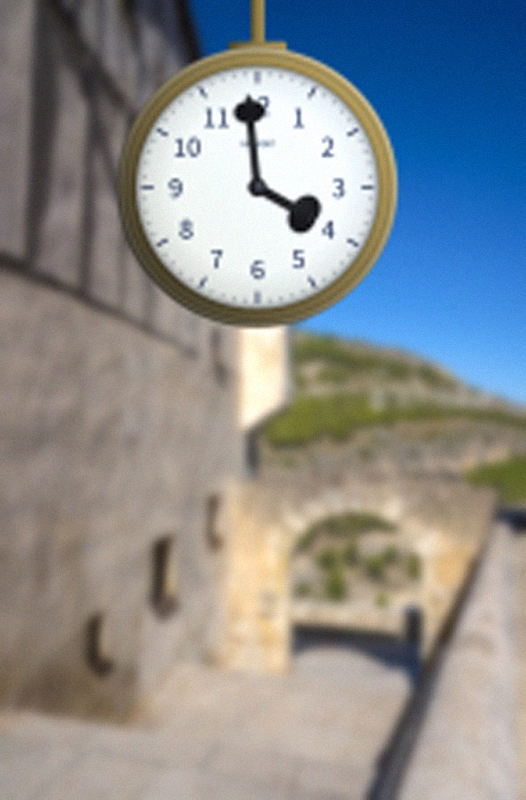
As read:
3,59
